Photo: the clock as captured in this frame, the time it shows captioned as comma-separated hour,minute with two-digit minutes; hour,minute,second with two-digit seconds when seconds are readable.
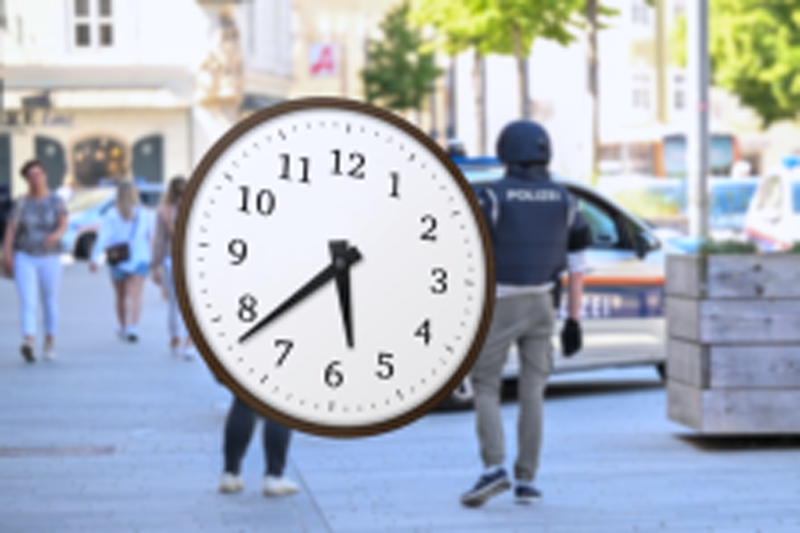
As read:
5,38
